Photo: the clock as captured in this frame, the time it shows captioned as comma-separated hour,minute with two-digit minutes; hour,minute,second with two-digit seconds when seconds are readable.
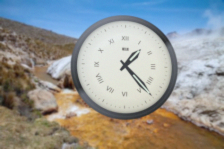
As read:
1,23
